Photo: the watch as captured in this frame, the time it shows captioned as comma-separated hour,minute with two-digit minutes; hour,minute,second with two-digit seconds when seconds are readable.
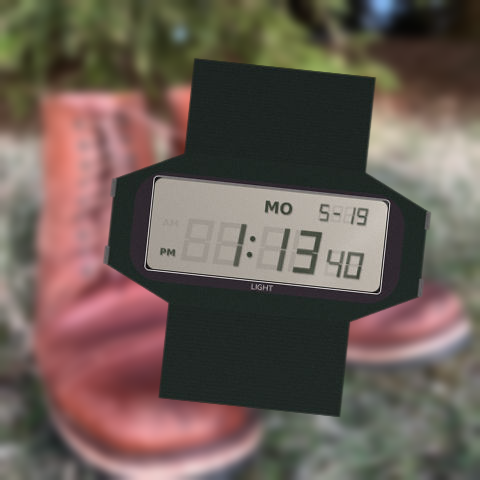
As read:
1,13,40
